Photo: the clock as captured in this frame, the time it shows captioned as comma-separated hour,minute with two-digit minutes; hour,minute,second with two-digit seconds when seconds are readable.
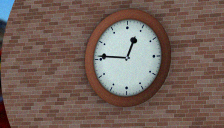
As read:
12,46
